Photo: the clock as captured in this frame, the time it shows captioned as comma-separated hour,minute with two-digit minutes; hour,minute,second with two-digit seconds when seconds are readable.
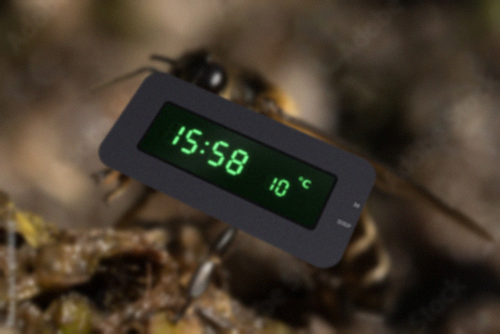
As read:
15,58
